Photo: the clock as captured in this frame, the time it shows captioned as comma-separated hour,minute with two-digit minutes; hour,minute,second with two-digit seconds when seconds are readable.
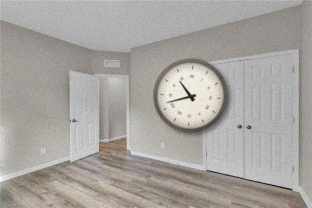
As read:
10,42
